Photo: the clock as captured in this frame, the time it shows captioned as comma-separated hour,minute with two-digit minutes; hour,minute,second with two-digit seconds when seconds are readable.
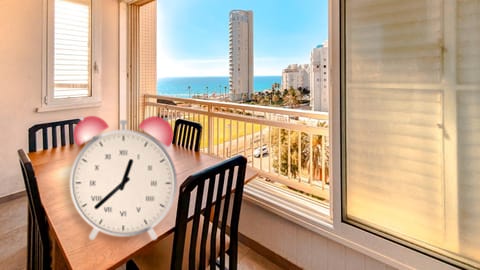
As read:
12,38
